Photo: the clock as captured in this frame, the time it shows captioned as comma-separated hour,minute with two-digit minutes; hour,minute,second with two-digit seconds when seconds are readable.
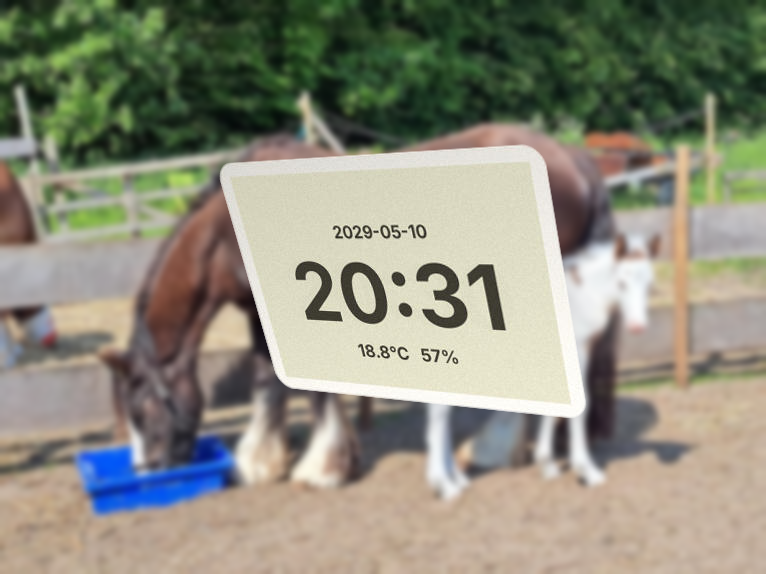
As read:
20,31
